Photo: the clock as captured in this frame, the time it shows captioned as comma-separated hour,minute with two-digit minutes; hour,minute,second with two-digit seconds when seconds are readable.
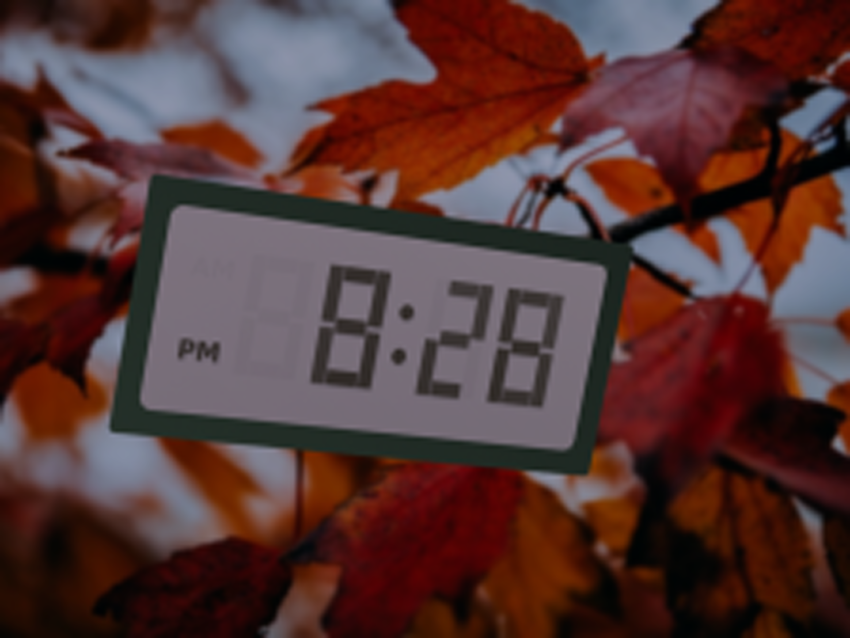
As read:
8,28
